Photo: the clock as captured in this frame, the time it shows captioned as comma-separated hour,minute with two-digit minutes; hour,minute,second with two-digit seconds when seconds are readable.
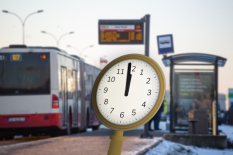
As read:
11,59
